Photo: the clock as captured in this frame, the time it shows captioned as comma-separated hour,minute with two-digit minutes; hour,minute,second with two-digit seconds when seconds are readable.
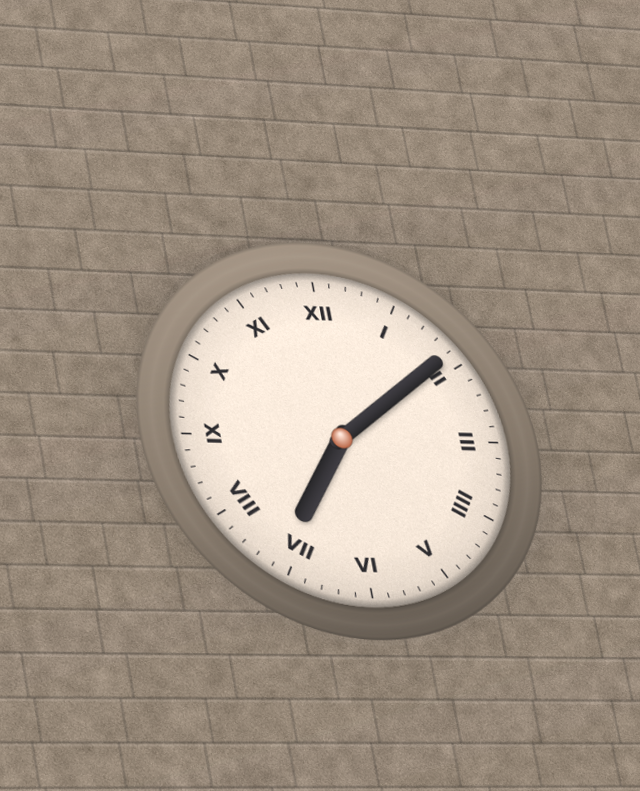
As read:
7,09
